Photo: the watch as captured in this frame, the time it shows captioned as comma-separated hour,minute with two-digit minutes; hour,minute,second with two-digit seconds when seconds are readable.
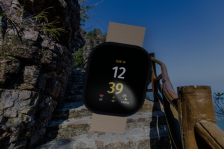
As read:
12,39
